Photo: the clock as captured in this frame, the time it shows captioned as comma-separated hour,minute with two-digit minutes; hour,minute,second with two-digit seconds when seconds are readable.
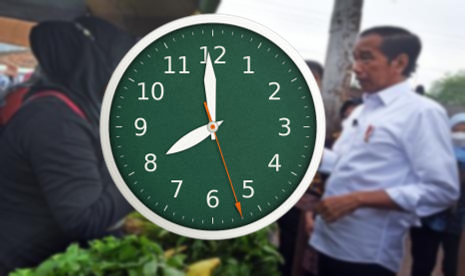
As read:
7,59,27
